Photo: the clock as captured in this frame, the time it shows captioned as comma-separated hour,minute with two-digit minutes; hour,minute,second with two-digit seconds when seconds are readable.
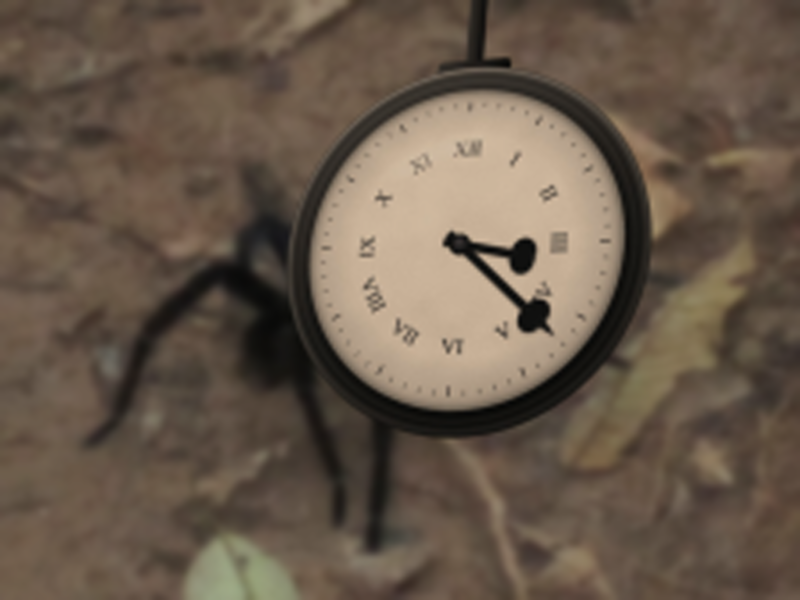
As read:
3,22
